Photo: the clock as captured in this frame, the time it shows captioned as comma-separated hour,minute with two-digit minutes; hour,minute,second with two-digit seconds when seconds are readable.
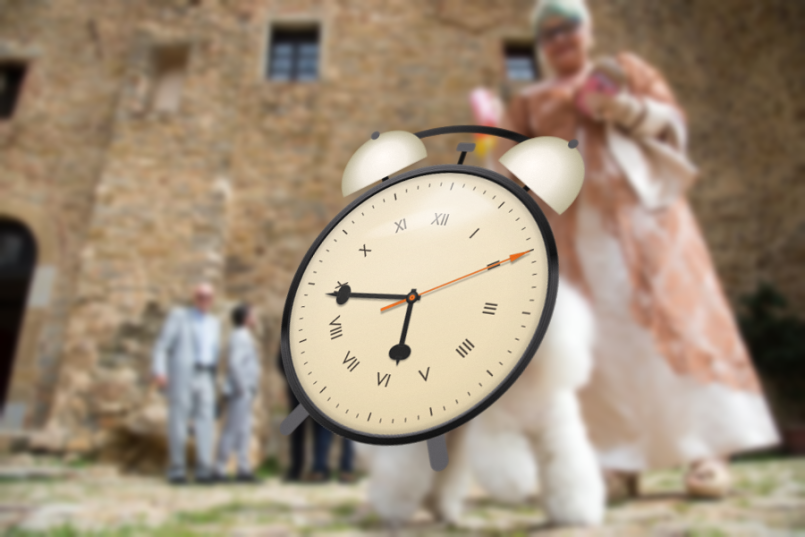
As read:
5,44,10
